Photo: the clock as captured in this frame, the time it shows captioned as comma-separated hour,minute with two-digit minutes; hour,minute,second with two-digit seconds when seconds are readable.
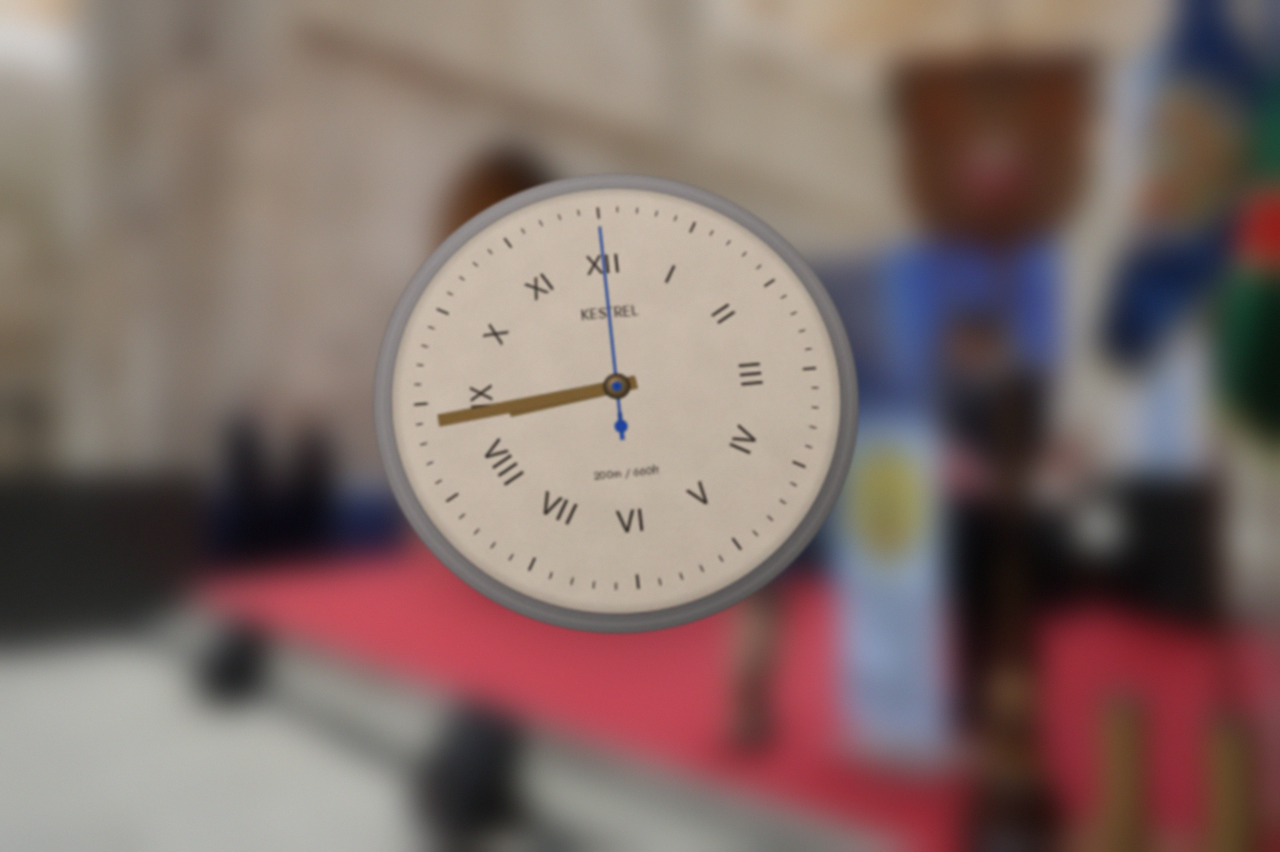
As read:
8,44,00
